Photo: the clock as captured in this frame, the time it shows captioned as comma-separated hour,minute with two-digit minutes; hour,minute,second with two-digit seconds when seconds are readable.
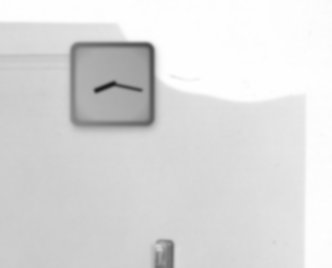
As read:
8,17
